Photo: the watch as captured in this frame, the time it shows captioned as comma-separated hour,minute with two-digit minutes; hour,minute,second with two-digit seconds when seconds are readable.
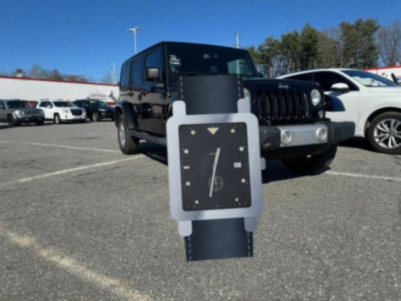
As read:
12,32
